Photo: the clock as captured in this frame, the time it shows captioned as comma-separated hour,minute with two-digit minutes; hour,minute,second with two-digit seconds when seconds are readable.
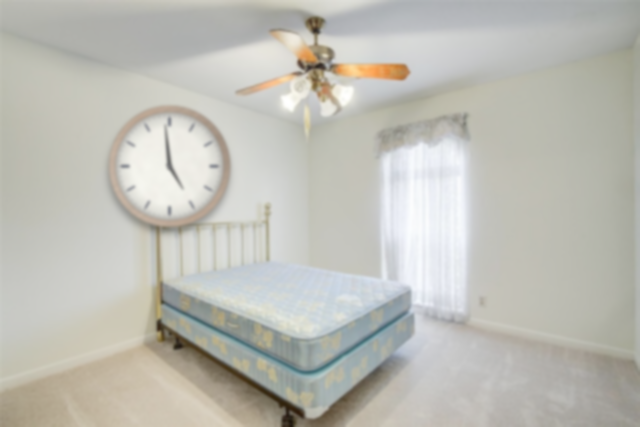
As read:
4,59
